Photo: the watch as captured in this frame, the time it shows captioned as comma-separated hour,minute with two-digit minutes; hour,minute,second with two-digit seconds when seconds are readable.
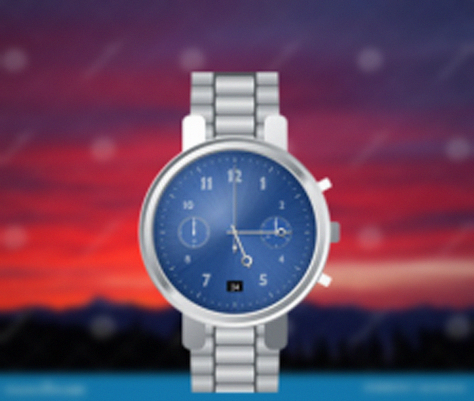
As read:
5,15
